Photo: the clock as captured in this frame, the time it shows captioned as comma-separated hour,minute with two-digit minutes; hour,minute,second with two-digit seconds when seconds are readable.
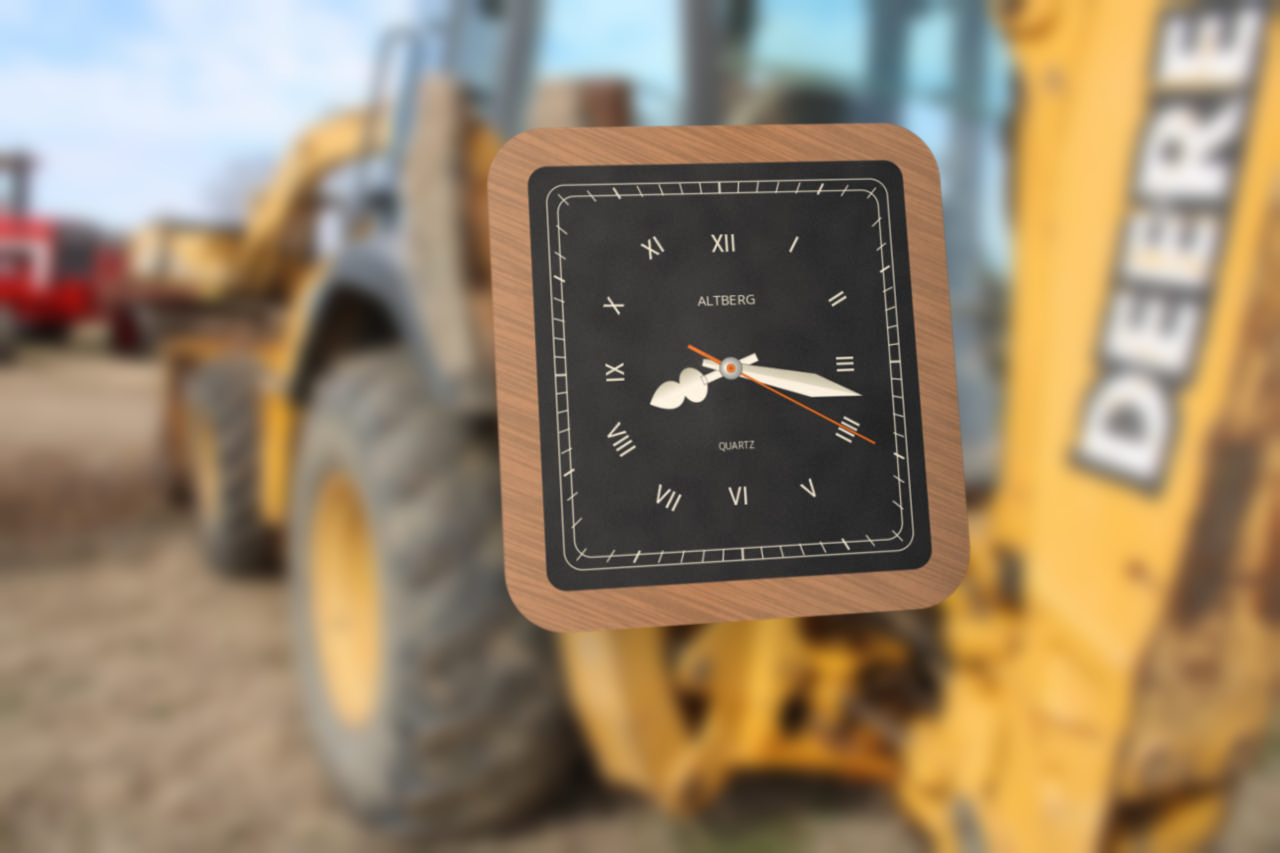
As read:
8,17,20
